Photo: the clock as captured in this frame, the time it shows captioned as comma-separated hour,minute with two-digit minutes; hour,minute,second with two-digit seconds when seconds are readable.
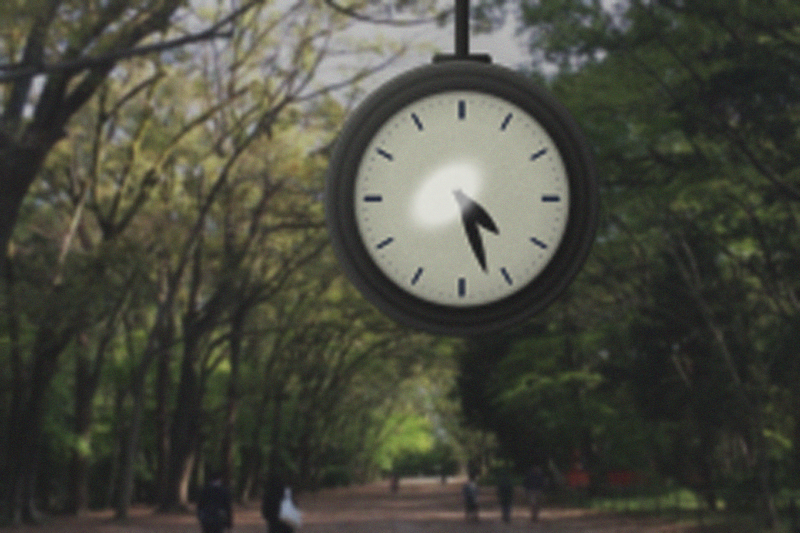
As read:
4,27
